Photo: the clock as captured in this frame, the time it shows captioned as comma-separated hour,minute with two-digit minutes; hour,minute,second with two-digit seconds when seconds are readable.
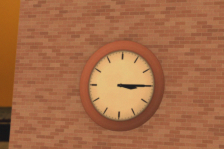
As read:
3,15
